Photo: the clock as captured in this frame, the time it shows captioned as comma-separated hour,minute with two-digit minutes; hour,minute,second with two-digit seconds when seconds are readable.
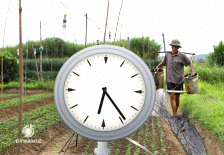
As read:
6,24
